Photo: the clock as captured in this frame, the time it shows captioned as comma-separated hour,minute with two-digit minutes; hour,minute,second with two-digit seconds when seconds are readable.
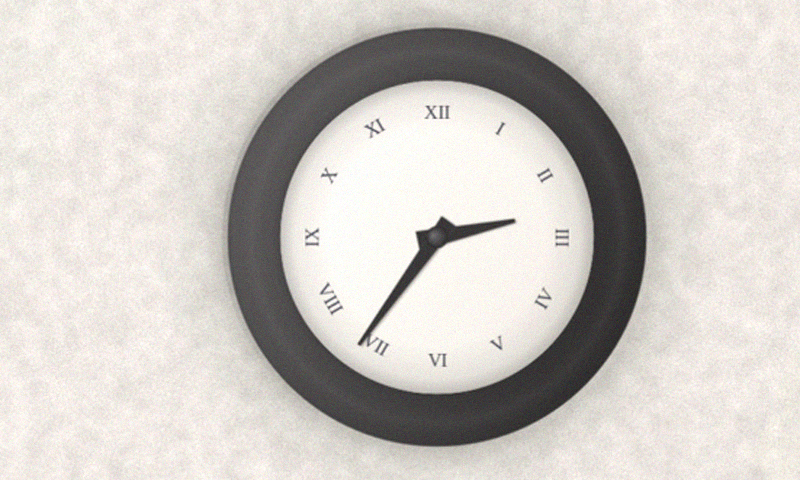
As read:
2,36
